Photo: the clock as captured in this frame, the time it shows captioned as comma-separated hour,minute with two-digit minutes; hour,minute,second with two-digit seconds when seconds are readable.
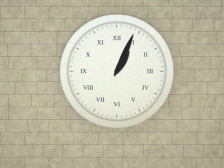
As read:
1,04
